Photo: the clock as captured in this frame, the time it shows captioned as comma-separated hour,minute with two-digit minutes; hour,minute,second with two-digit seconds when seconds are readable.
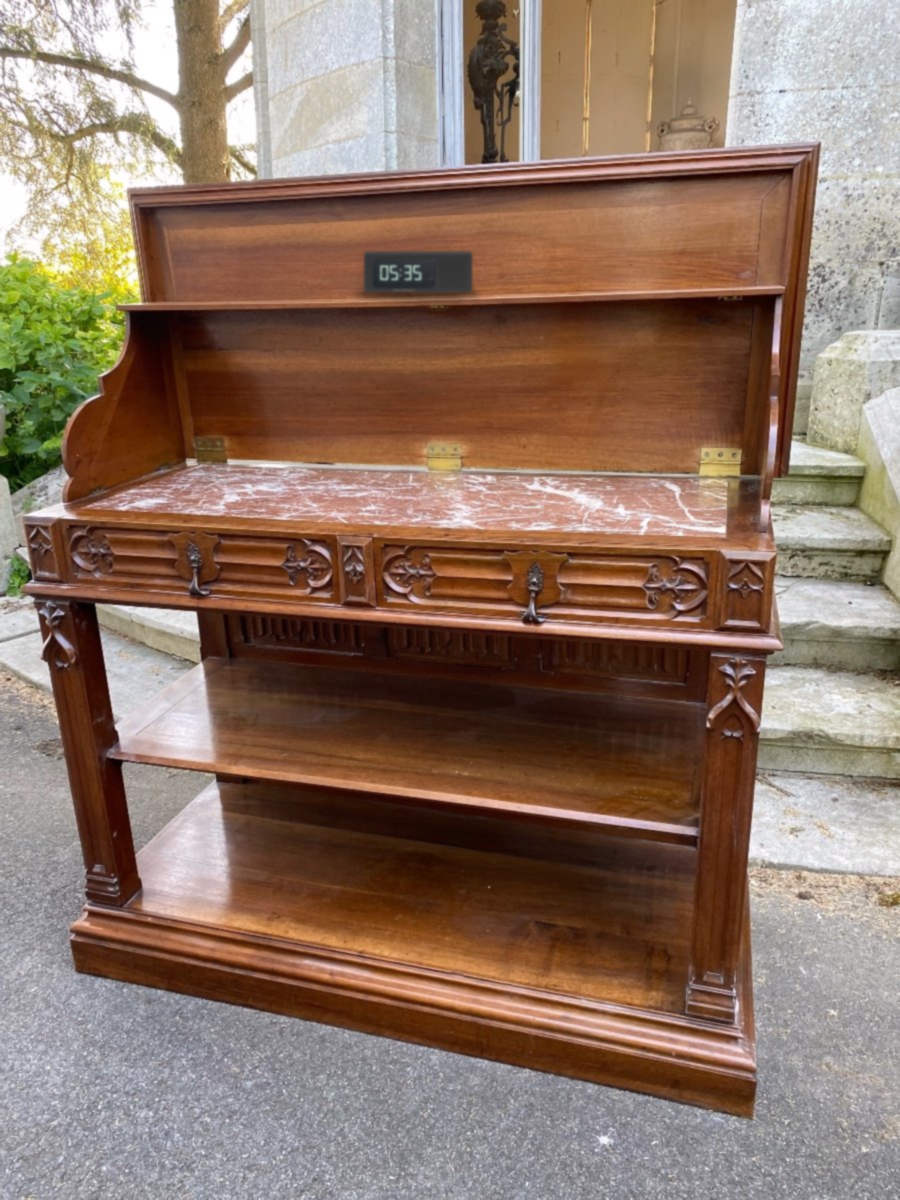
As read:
5,35
